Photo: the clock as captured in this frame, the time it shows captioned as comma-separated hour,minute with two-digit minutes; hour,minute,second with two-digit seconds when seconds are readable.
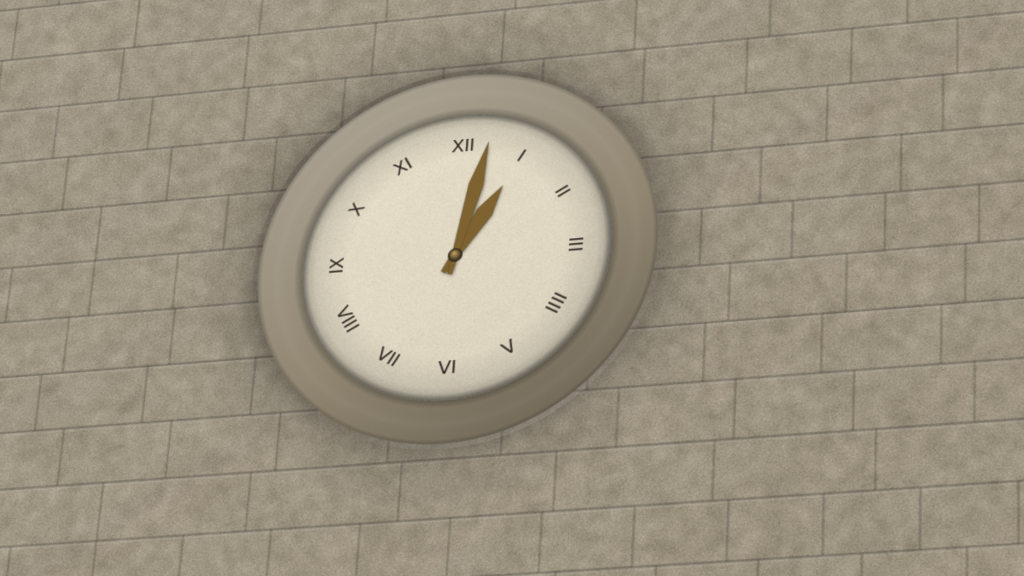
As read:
1,02
